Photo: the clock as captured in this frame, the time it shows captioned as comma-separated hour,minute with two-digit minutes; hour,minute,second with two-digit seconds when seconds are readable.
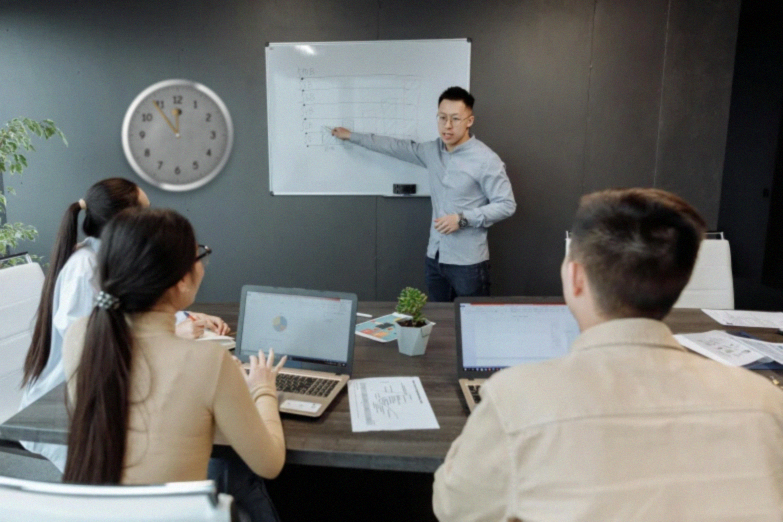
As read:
11,54
